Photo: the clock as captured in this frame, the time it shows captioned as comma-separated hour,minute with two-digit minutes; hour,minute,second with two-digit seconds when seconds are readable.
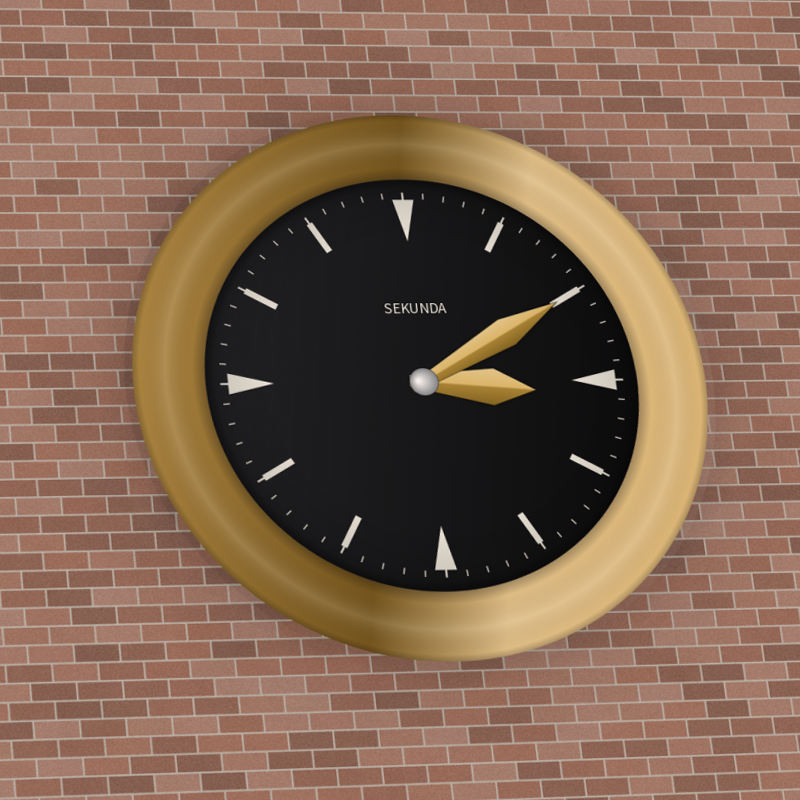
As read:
3,10
